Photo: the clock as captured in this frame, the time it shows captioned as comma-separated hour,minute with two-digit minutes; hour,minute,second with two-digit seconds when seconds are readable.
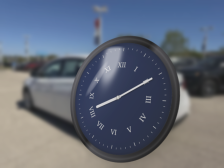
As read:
8,10
